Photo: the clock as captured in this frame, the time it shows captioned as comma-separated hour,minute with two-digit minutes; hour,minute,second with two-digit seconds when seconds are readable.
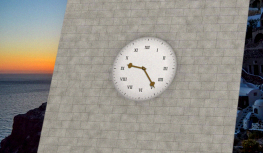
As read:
9,24
